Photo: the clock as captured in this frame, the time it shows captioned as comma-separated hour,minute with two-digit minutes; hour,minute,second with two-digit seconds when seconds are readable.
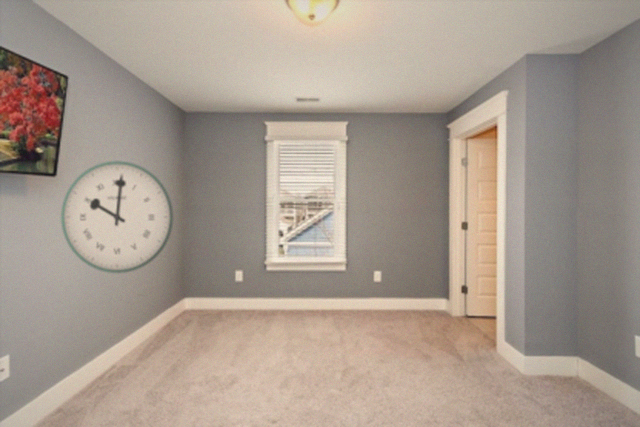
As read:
10,01
